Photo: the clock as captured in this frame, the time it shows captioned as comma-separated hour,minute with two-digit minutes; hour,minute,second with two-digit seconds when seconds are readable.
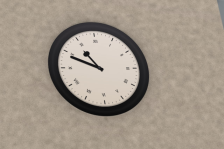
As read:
10,49
